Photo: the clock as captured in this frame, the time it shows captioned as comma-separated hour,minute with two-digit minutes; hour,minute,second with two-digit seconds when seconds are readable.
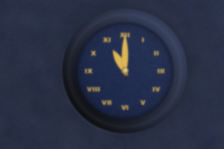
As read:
11,00
